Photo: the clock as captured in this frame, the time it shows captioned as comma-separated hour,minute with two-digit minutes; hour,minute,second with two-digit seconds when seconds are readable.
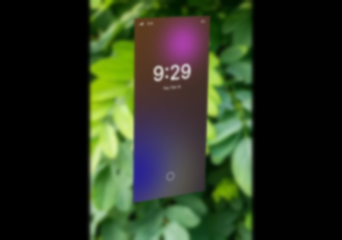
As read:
9,29
